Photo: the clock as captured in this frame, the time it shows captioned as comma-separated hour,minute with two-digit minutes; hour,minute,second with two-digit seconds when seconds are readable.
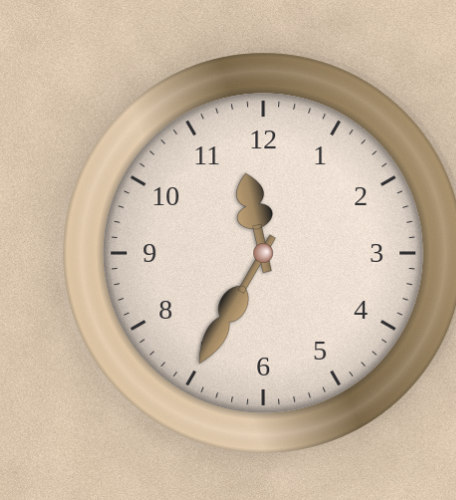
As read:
11,35
